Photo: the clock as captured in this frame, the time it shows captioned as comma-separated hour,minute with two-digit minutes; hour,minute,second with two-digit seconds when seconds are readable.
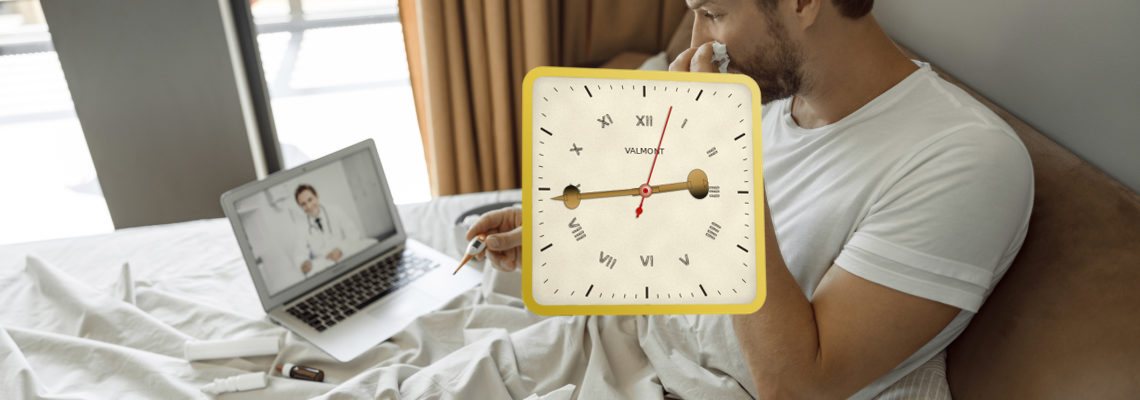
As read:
2,44,03
